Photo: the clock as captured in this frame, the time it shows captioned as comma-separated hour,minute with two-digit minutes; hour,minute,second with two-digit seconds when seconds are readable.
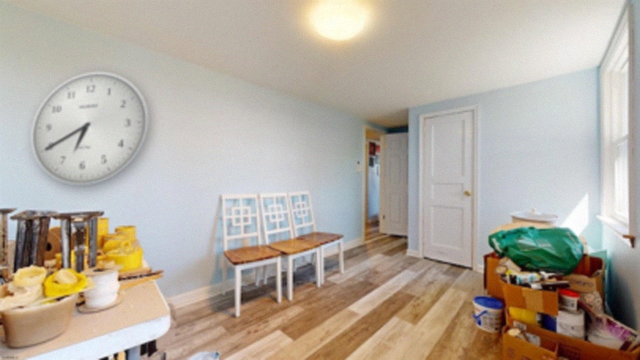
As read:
6,40
